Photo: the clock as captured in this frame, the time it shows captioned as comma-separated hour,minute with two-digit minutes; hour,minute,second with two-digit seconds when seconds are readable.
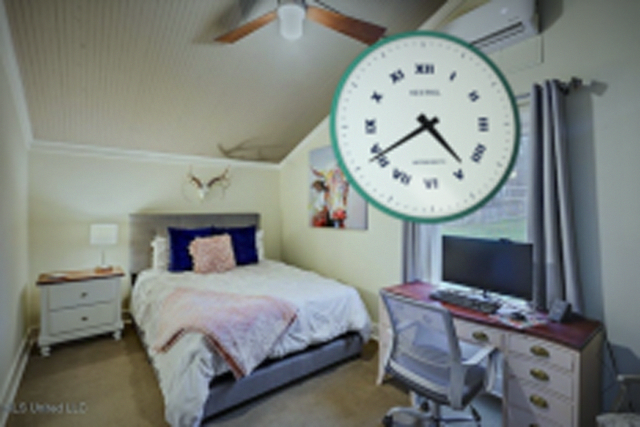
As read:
4,40
